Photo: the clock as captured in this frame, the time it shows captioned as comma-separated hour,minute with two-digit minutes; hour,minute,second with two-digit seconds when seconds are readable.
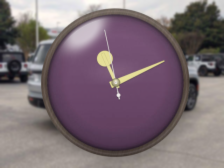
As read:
11,10,58
